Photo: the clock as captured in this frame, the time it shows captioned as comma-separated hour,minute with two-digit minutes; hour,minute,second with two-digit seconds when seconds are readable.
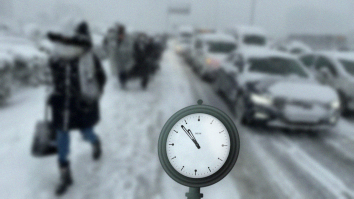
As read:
10,53
